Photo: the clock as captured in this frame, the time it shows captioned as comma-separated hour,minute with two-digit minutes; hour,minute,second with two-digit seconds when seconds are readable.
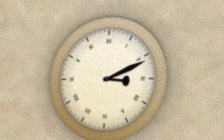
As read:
3,11
